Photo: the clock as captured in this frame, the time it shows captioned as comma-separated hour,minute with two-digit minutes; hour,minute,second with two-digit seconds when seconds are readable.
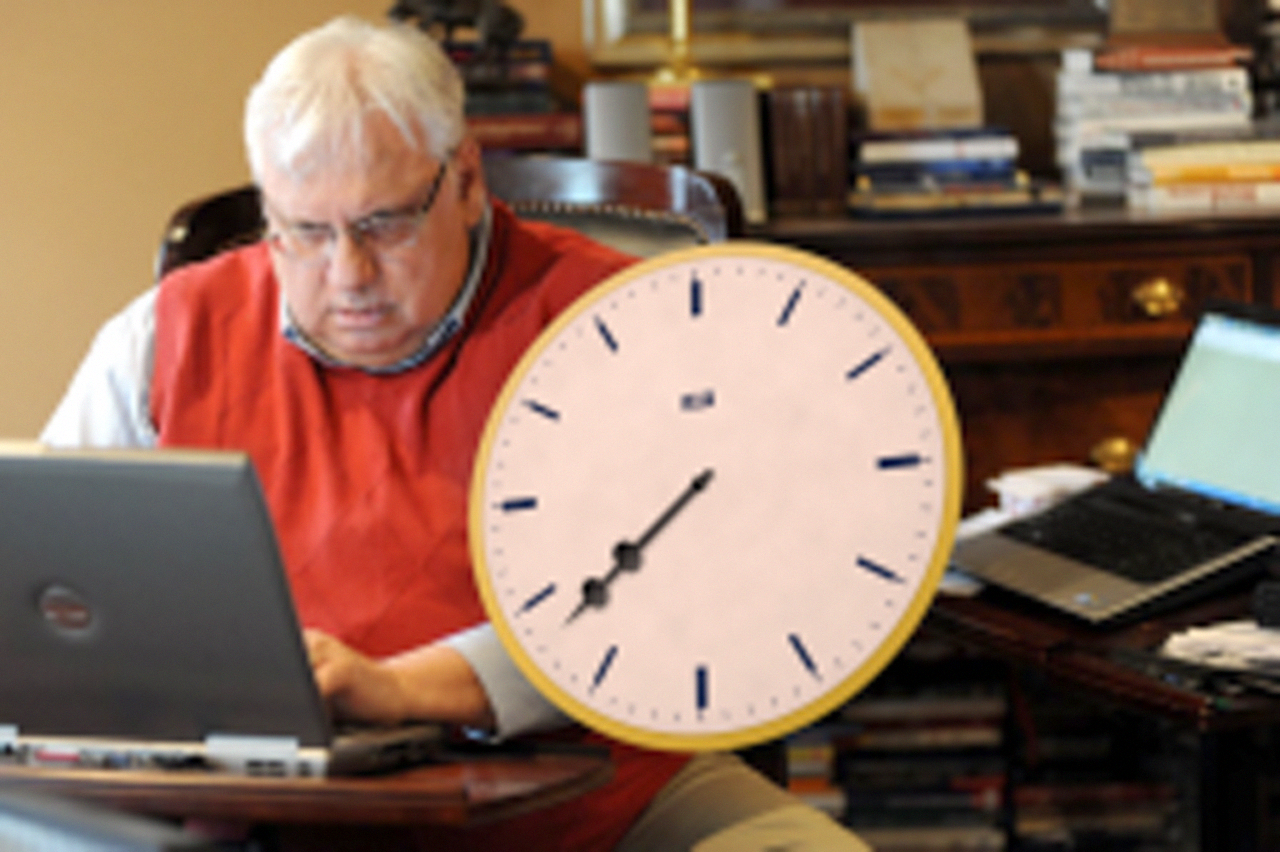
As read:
7,38
